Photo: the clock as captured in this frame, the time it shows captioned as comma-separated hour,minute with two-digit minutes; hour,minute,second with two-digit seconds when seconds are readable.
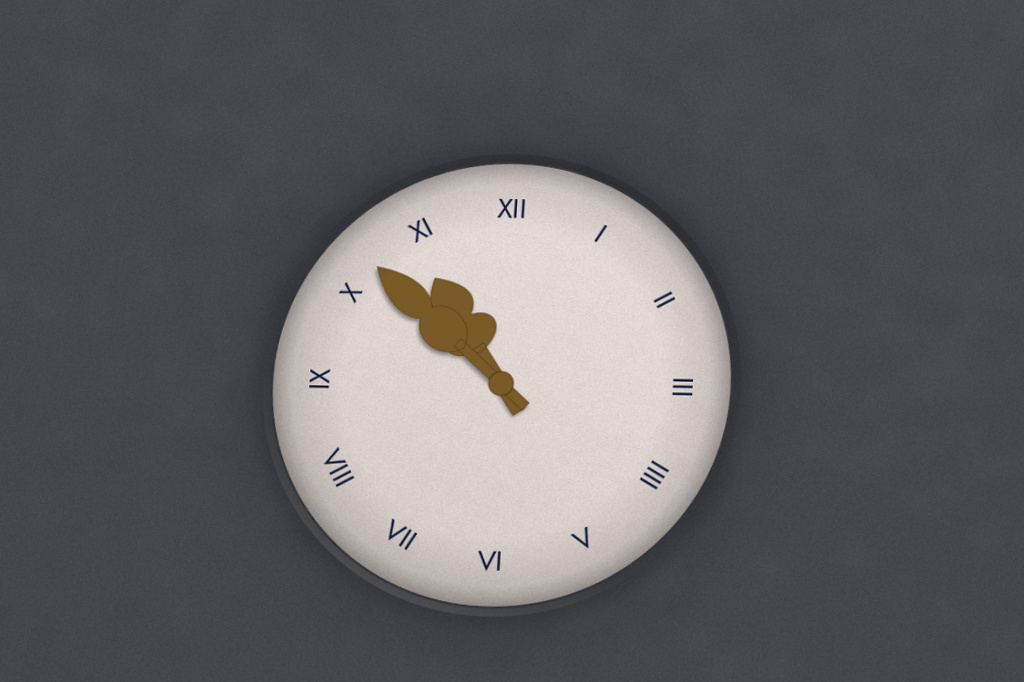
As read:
10,52
